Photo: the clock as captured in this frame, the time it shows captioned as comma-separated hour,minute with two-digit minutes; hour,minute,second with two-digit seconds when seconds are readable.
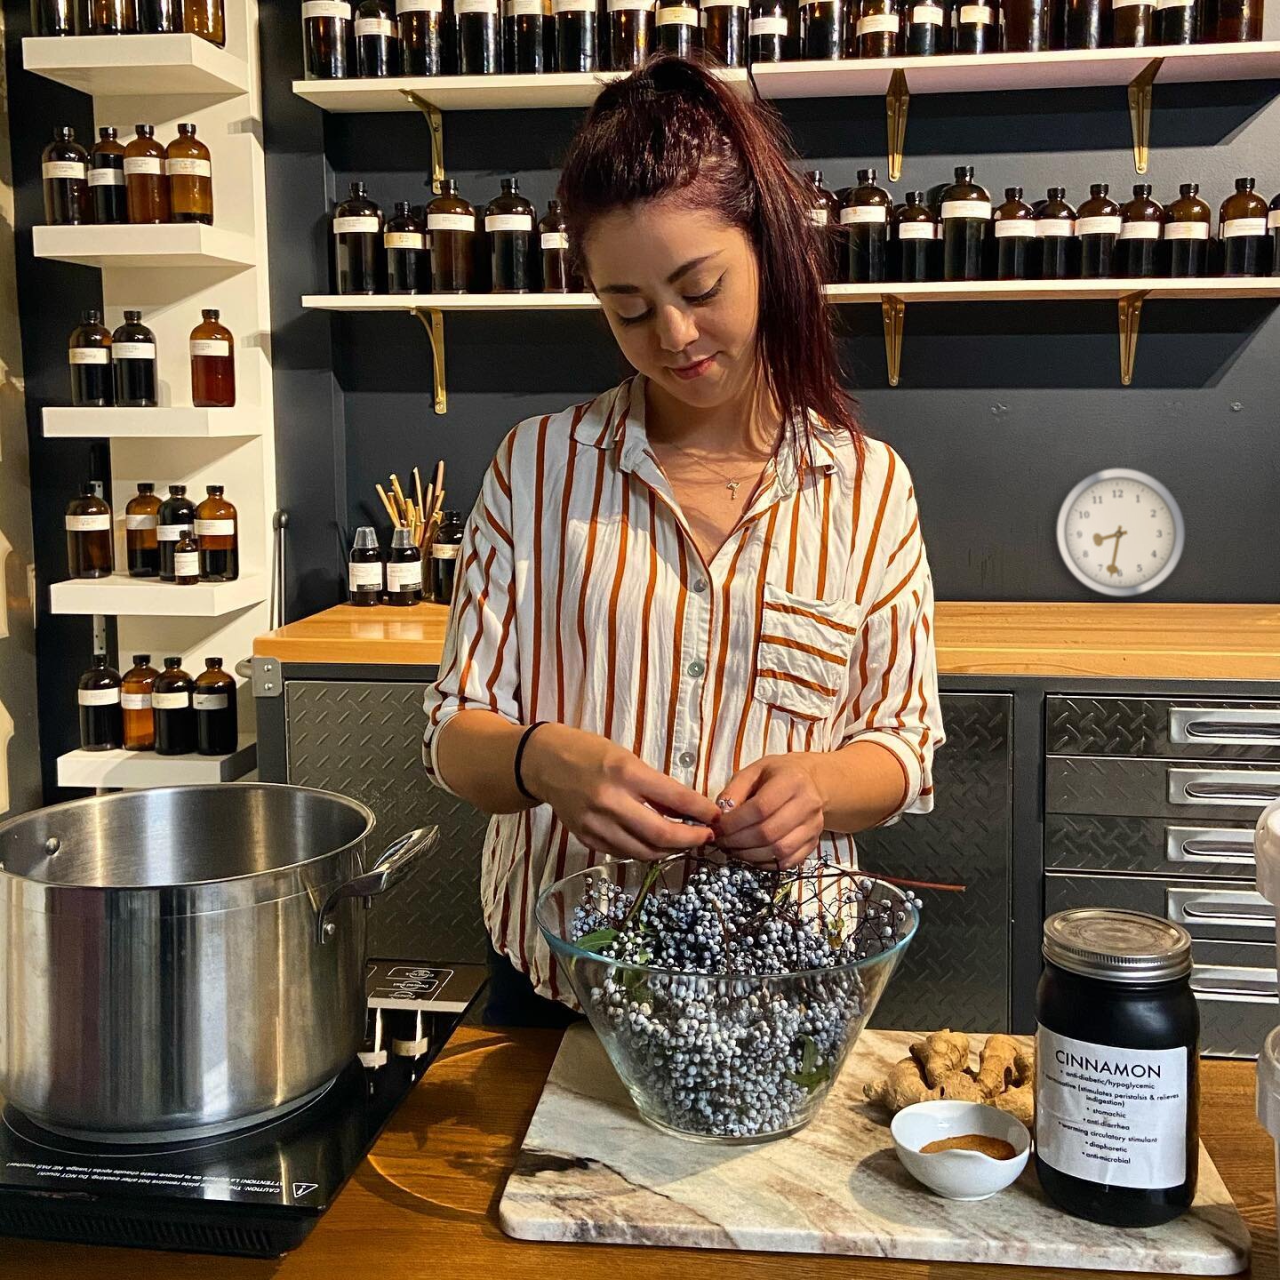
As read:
8,32
